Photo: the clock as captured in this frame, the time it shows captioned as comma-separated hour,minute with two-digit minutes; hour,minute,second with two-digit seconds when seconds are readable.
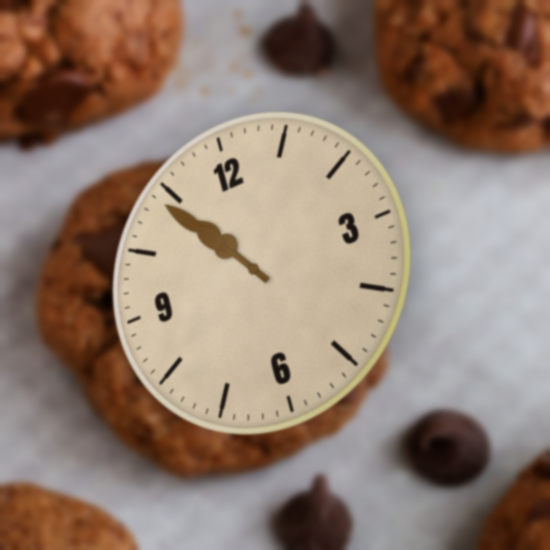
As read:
10,54
